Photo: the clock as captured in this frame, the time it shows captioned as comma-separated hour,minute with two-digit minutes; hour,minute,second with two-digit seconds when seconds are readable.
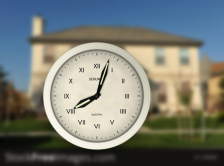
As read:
8,03
